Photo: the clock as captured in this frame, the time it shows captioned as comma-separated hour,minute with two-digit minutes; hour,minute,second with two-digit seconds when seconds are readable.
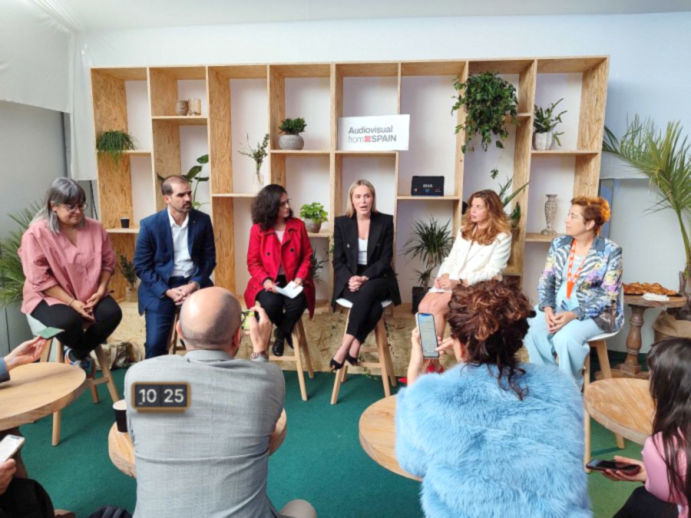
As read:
10,25
